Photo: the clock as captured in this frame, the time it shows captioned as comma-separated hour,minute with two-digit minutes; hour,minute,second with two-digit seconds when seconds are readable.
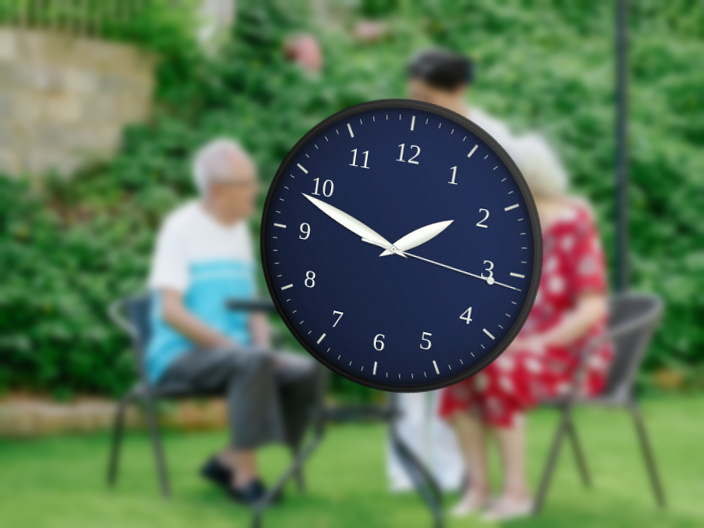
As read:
1,48,16
